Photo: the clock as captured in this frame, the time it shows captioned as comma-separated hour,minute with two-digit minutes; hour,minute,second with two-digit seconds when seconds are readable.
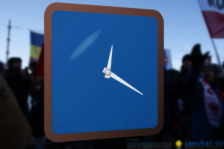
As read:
12,20
